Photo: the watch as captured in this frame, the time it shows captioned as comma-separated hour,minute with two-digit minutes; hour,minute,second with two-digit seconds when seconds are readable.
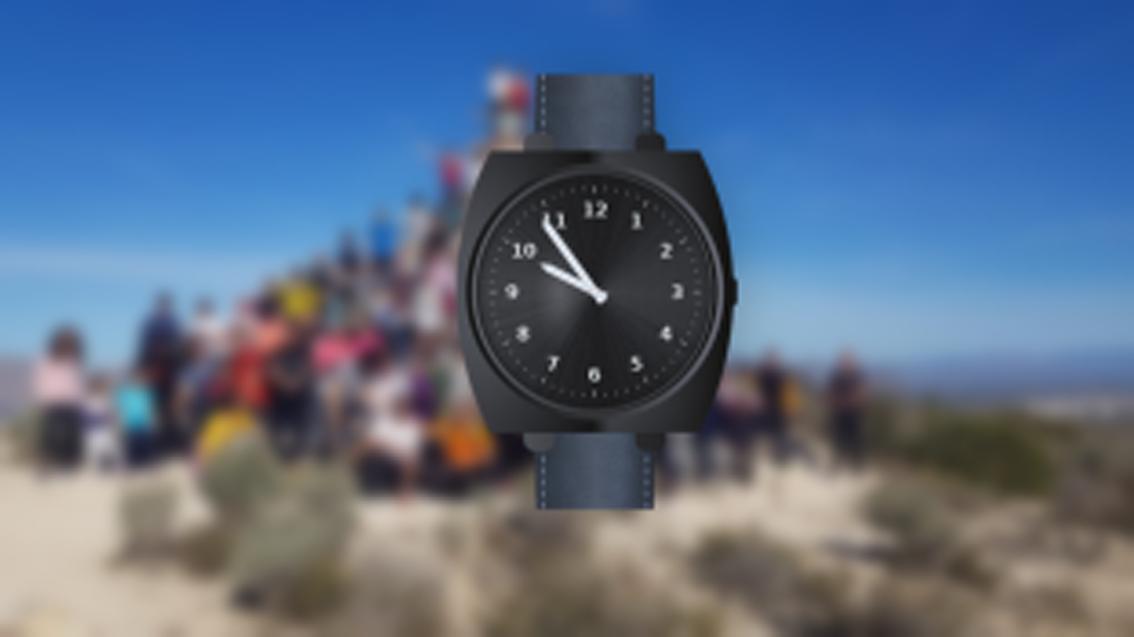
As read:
9,54
